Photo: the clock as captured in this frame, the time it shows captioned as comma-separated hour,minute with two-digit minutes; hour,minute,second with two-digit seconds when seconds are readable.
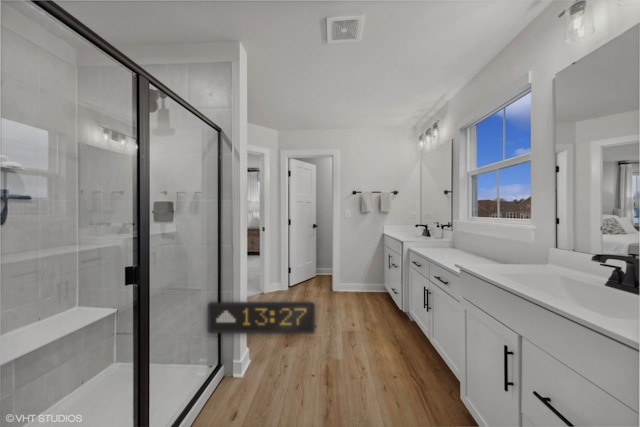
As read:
13,27
